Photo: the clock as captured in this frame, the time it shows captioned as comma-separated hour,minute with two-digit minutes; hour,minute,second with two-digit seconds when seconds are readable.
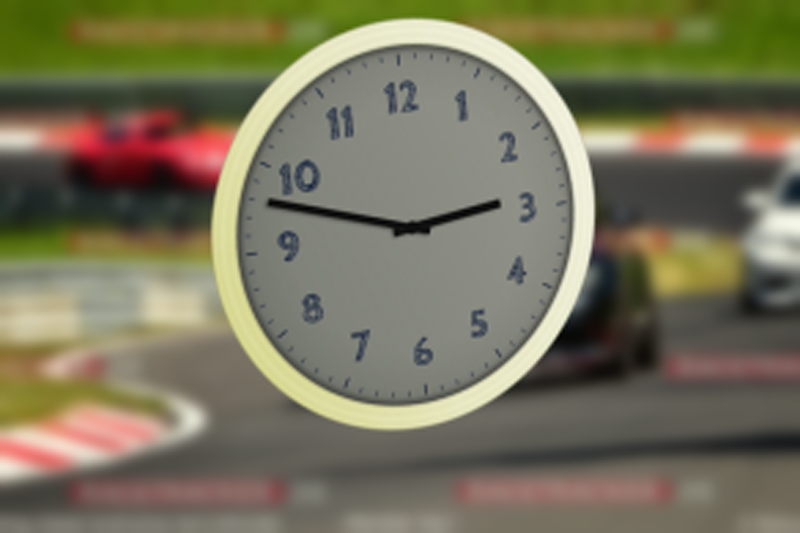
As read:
2,48
